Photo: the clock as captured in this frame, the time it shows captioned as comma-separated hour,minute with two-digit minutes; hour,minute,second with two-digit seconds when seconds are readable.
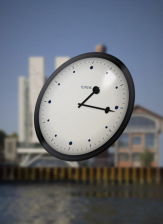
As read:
1,16
